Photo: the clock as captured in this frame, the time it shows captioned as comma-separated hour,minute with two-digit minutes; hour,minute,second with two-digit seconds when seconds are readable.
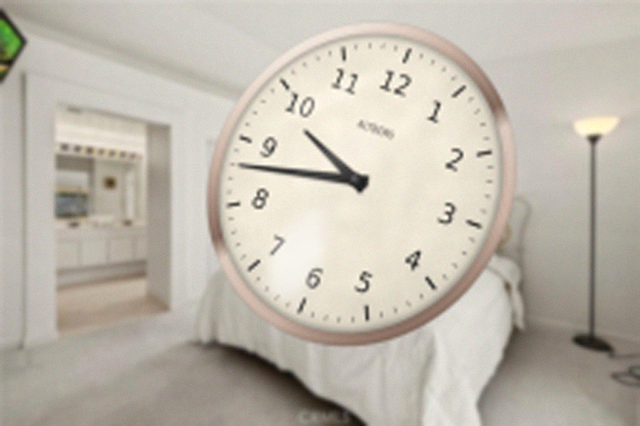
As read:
9,43
